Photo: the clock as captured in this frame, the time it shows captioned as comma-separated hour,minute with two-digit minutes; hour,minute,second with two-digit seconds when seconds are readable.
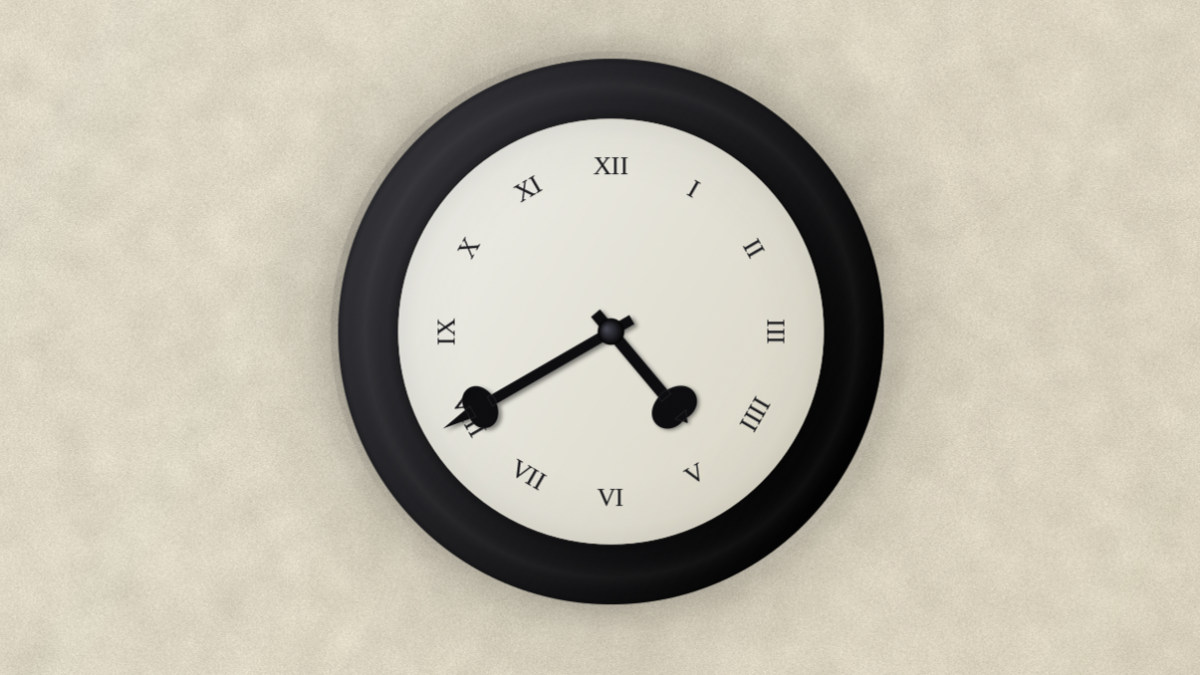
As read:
4,40
